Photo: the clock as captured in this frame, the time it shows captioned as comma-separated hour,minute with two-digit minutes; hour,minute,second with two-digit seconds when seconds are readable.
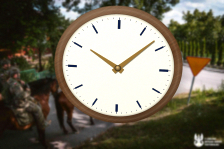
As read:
10,08
